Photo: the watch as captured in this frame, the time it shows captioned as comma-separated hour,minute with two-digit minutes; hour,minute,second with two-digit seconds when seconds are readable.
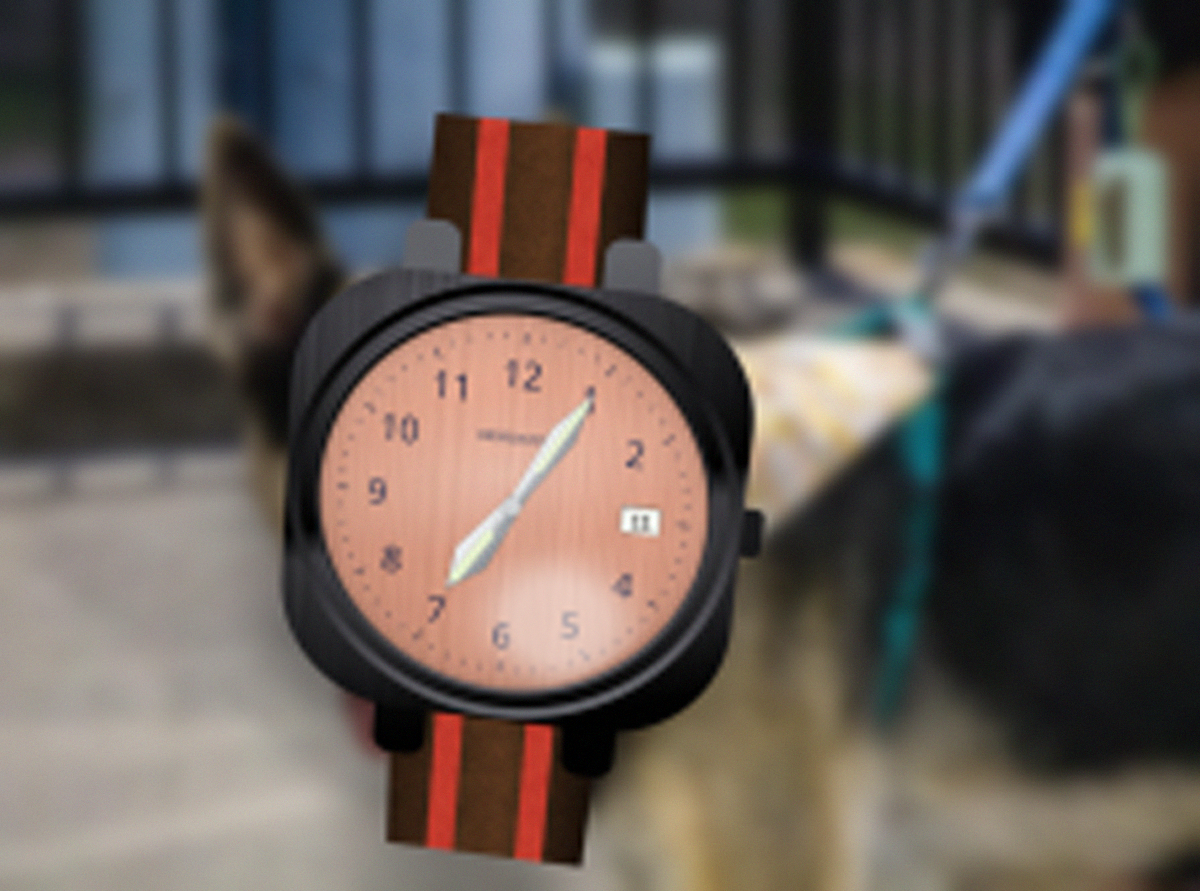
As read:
7,05
